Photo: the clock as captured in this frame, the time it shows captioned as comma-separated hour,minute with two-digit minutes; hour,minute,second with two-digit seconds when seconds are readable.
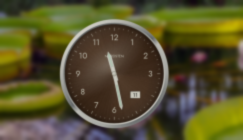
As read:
11,28
